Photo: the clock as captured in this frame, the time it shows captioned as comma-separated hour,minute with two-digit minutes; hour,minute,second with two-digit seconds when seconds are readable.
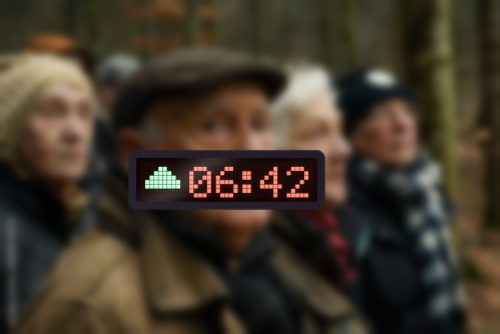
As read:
6,42
